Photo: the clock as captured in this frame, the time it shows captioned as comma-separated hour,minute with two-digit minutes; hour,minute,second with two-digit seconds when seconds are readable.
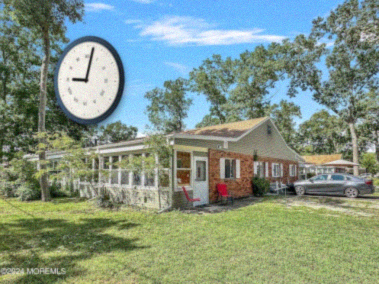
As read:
9,02
